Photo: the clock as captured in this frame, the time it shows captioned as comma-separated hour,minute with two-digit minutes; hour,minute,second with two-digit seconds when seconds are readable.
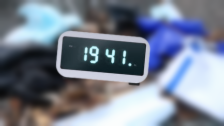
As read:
19,41
